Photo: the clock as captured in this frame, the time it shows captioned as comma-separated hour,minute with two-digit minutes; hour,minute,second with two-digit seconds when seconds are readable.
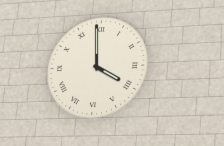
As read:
3,59
